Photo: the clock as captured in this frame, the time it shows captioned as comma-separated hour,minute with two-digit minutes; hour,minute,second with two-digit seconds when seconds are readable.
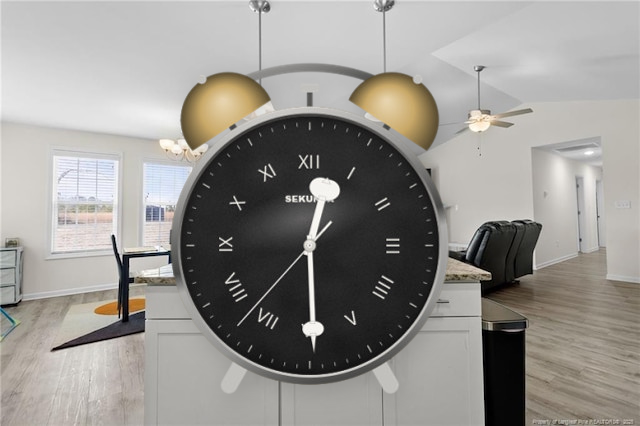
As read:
12,29,37
